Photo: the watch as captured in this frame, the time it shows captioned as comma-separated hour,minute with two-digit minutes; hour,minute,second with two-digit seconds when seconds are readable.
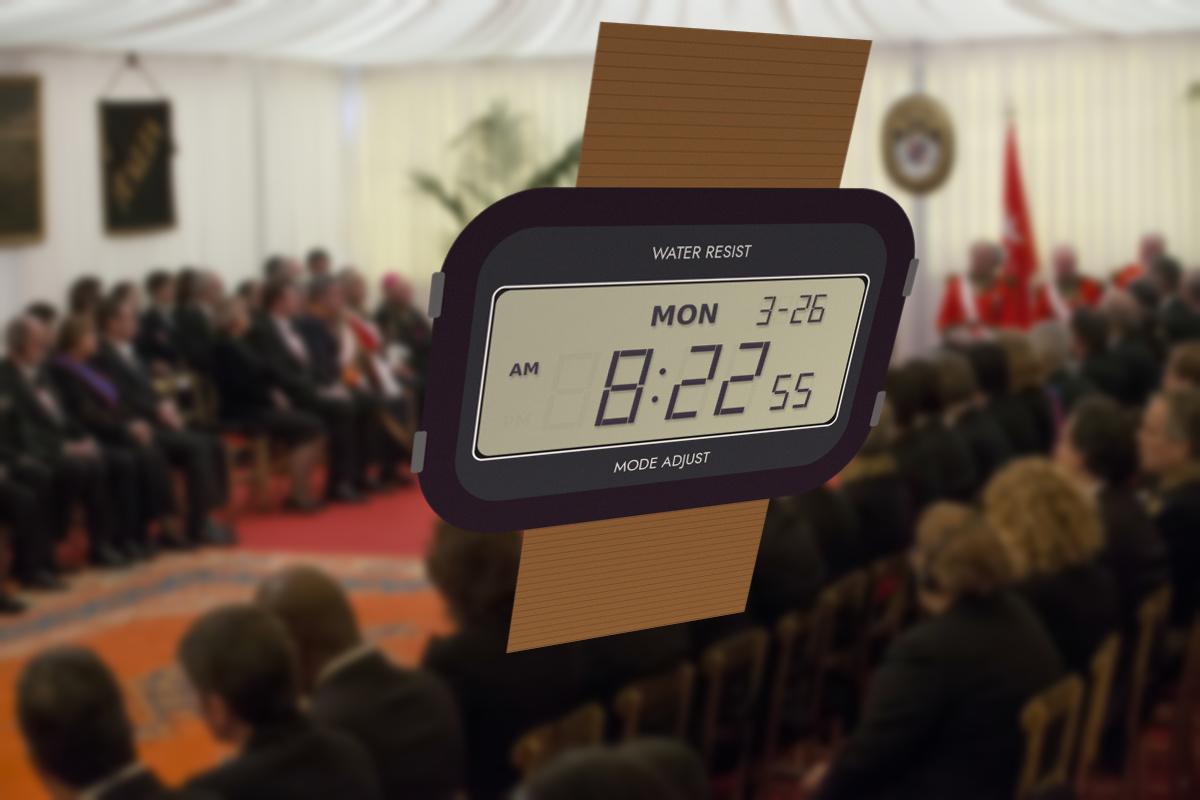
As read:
8,22,55
